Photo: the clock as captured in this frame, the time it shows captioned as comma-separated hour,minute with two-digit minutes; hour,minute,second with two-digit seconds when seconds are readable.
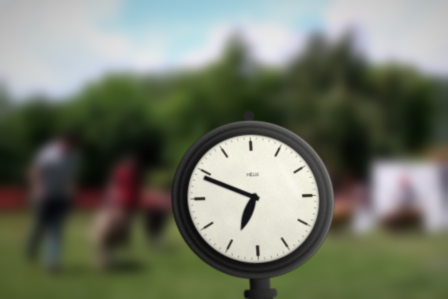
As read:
6,49
